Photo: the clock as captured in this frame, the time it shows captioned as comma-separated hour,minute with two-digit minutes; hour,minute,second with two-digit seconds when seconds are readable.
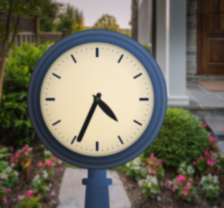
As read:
4,34
